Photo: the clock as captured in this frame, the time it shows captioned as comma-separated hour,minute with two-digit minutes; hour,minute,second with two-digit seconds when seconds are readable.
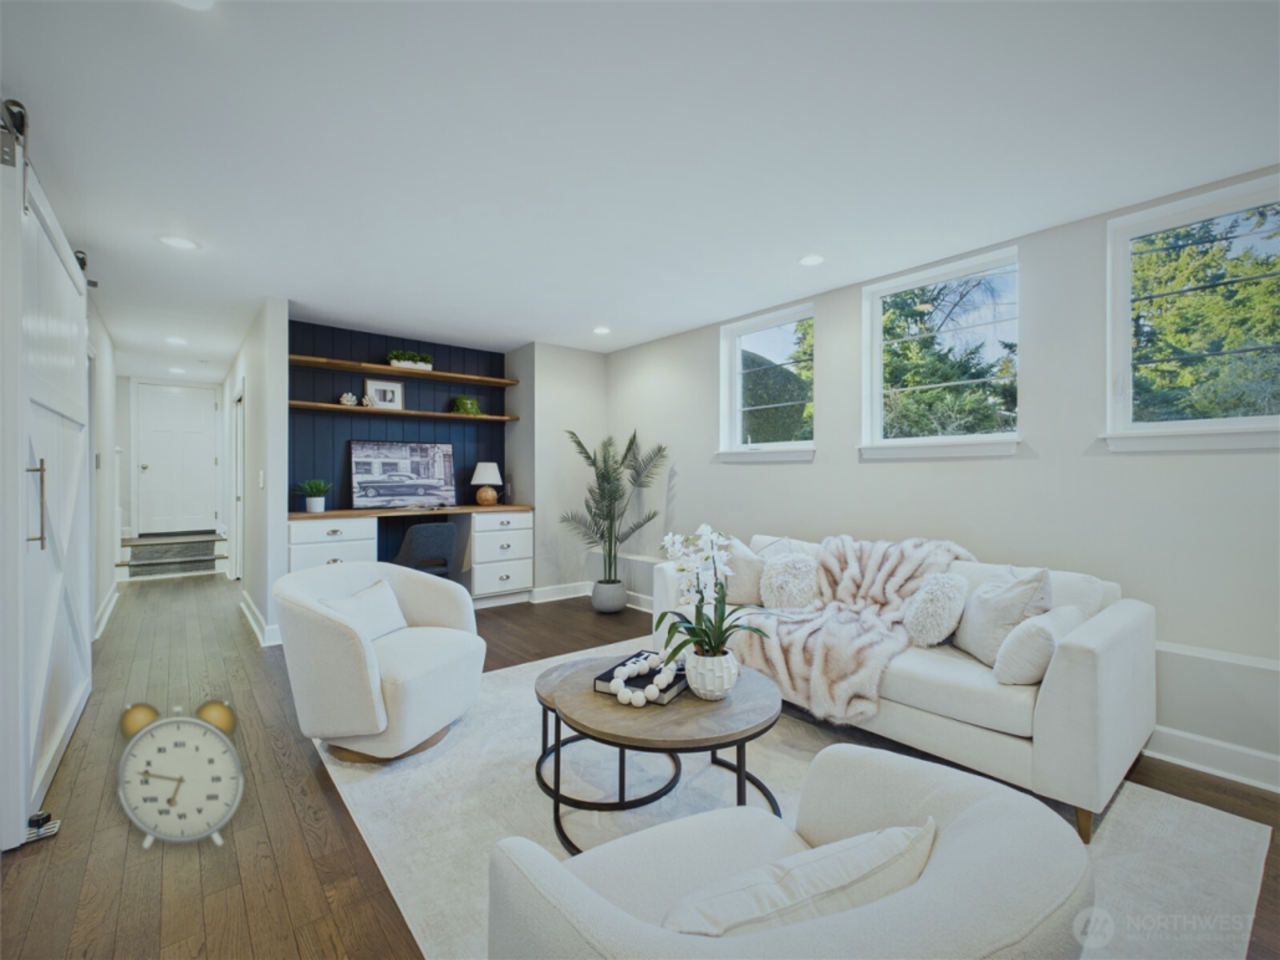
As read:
6,47
